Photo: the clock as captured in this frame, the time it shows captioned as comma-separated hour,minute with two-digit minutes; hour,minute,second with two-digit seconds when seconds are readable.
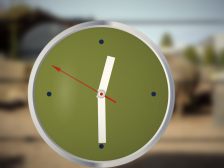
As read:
12,29,50
